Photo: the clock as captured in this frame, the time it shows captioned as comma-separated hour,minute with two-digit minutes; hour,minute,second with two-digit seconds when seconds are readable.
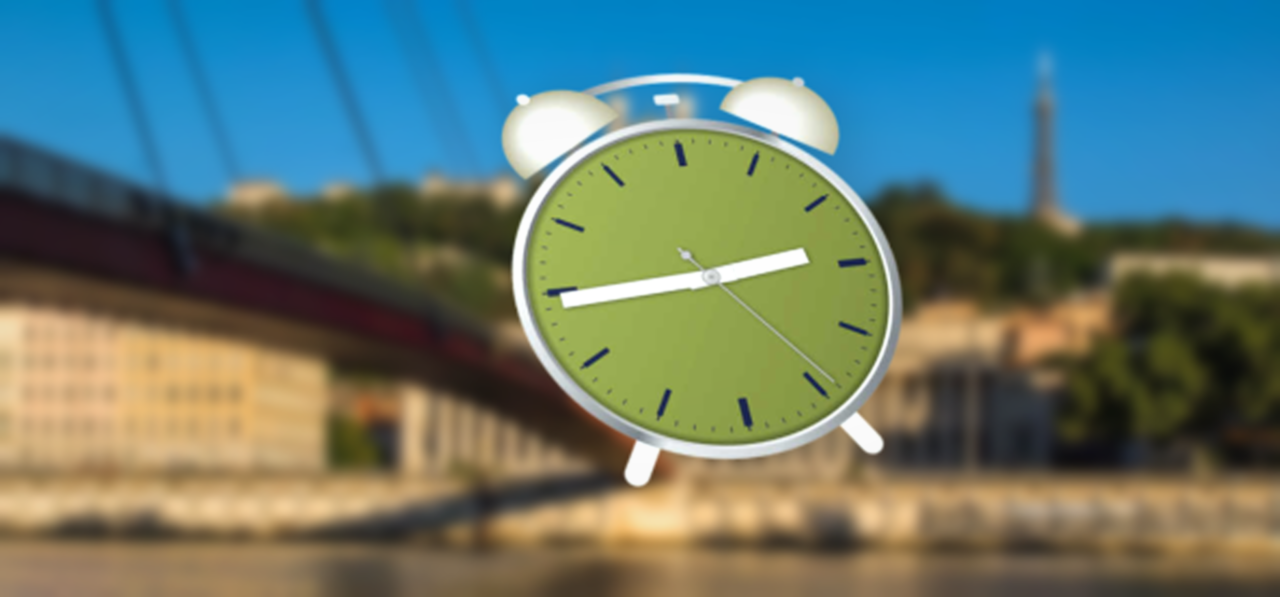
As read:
2,44,24
